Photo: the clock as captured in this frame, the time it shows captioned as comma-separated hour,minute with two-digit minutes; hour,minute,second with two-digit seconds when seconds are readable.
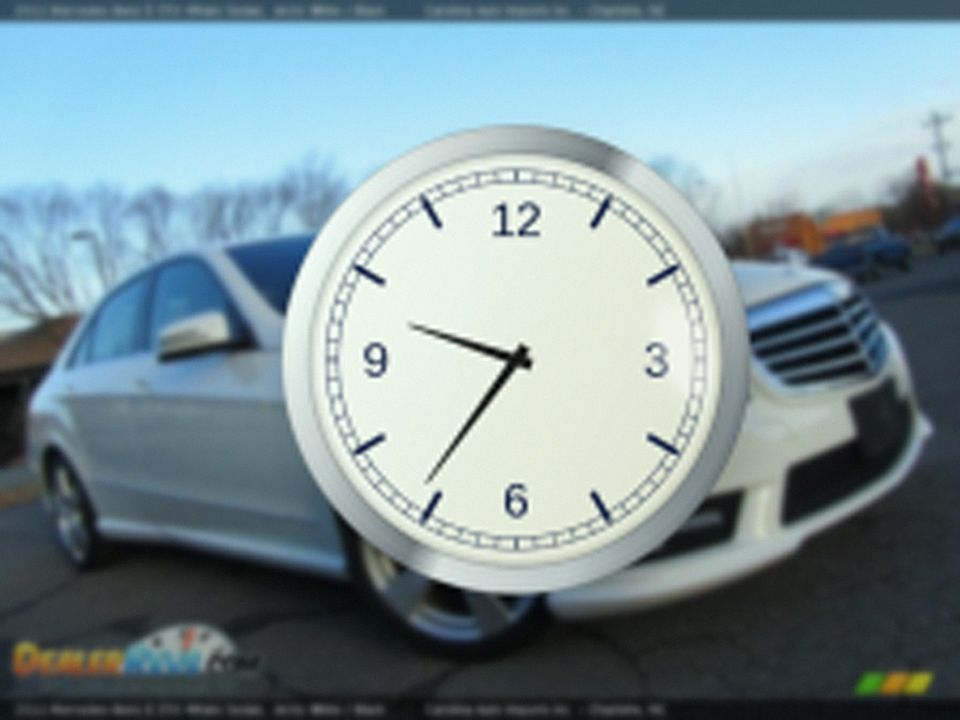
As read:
9,36
